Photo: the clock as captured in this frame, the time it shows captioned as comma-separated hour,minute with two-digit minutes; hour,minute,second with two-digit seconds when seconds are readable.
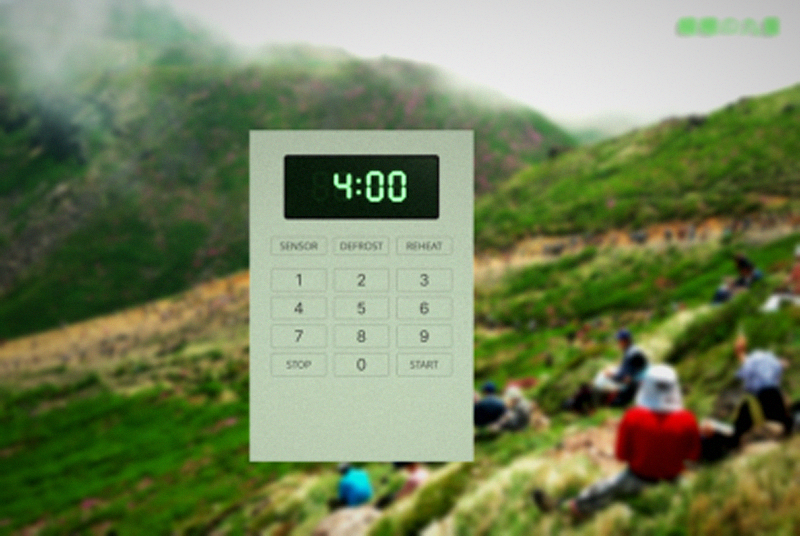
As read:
4,00
